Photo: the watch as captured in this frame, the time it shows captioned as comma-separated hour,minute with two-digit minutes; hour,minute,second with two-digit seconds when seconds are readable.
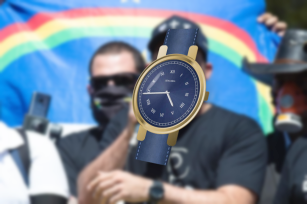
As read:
4,44
